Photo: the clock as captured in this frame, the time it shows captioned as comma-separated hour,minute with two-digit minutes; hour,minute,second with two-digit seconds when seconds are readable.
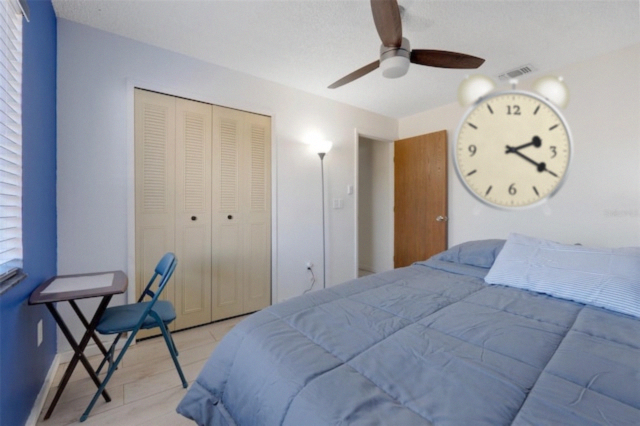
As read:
2,20
